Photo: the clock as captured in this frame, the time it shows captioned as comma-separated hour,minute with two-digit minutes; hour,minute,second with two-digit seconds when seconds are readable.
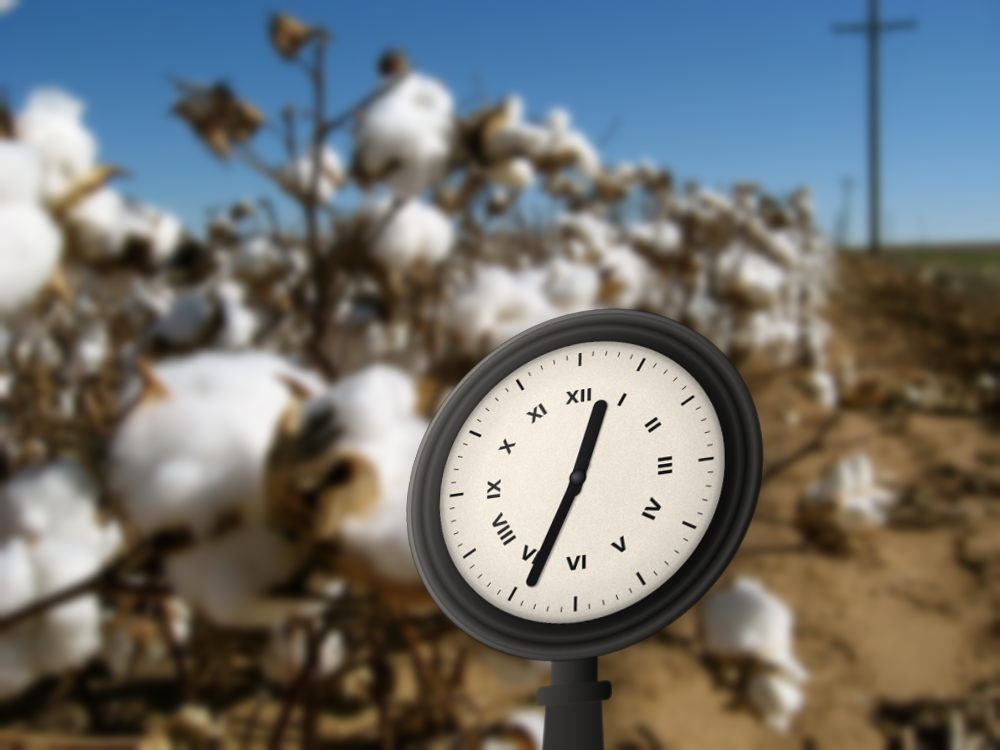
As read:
12,34
